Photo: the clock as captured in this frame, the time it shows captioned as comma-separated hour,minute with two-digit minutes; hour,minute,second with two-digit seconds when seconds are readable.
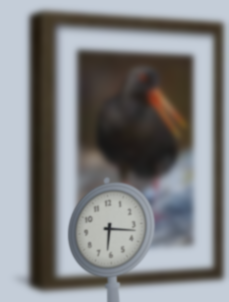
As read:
6,17
